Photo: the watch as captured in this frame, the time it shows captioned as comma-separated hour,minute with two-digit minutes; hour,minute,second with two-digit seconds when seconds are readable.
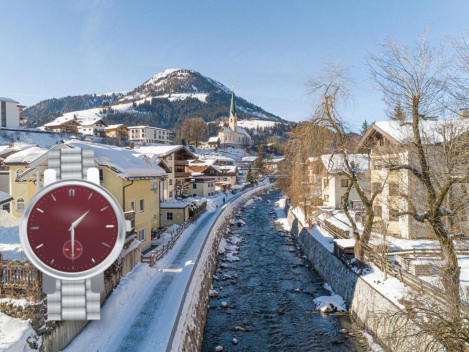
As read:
1,30
